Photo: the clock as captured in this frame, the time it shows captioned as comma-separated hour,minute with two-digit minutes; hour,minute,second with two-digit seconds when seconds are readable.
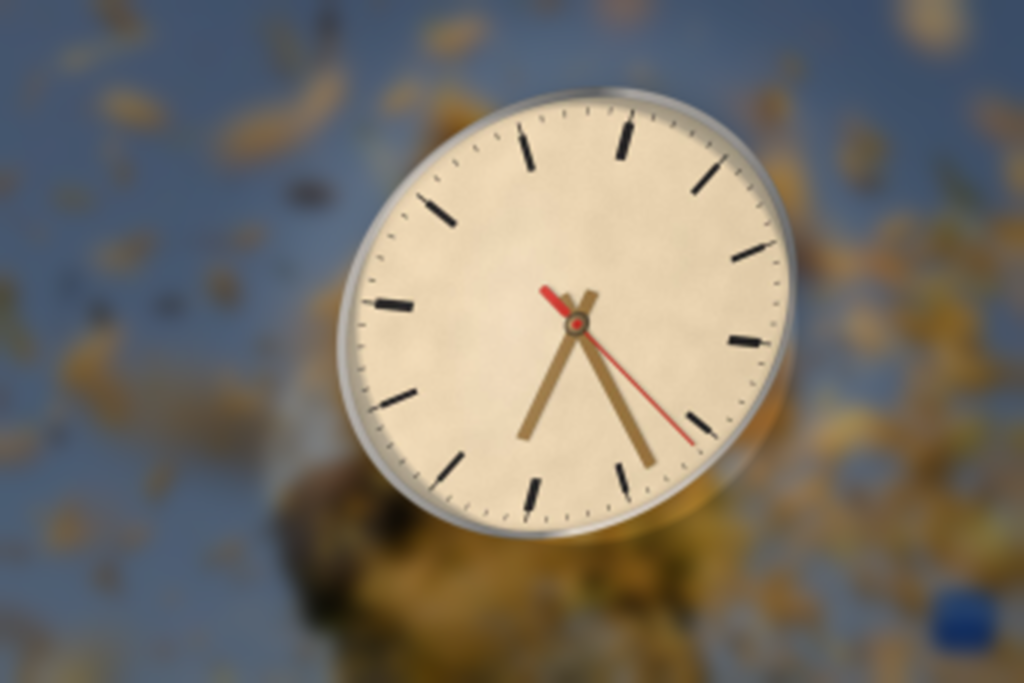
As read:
6,23,21
